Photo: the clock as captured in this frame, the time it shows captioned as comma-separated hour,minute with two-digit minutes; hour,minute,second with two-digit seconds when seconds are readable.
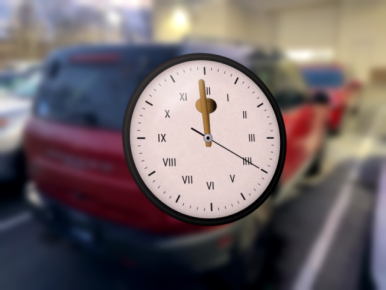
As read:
11,59,20
